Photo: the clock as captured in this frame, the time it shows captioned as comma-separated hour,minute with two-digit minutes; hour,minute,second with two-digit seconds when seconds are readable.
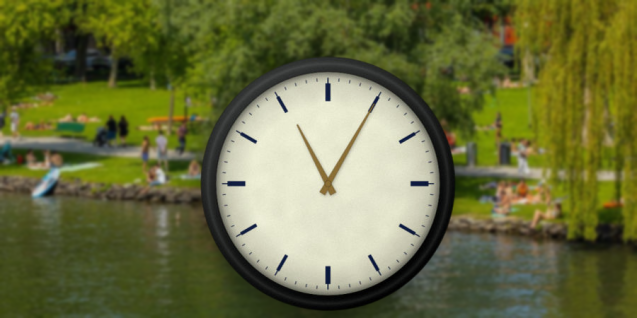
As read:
11,05
